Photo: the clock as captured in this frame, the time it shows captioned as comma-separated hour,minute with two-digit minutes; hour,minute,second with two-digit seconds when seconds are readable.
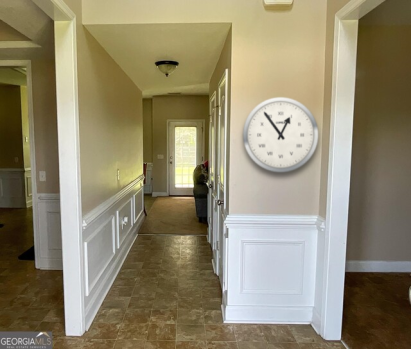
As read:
12,54
